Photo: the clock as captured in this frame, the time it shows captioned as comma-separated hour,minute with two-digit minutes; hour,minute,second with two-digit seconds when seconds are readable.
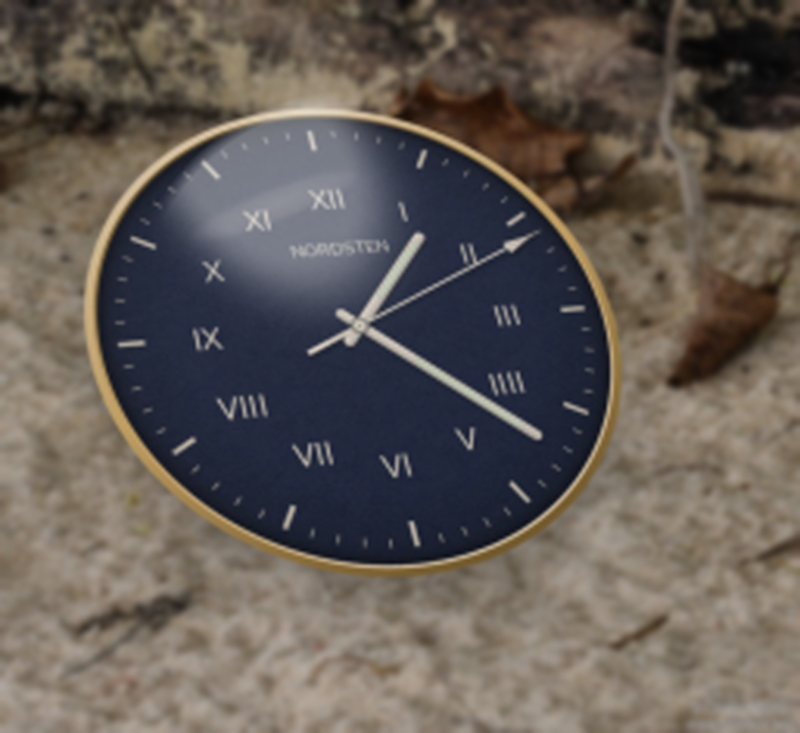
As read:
1,22,11
